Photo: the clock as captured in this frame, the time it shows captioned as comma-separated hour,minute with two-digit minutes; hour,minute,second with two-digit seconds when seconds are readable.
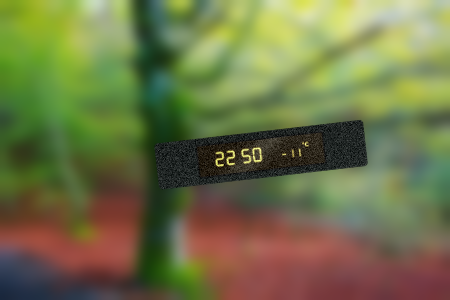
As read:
22,50
